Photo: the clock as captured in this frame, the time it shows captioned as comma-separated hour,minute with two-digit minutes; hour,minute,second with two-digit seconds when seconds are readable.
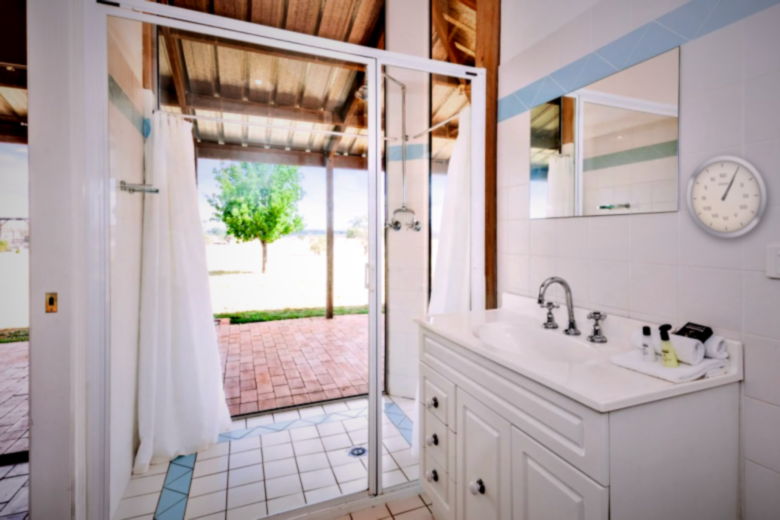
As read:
1,05
